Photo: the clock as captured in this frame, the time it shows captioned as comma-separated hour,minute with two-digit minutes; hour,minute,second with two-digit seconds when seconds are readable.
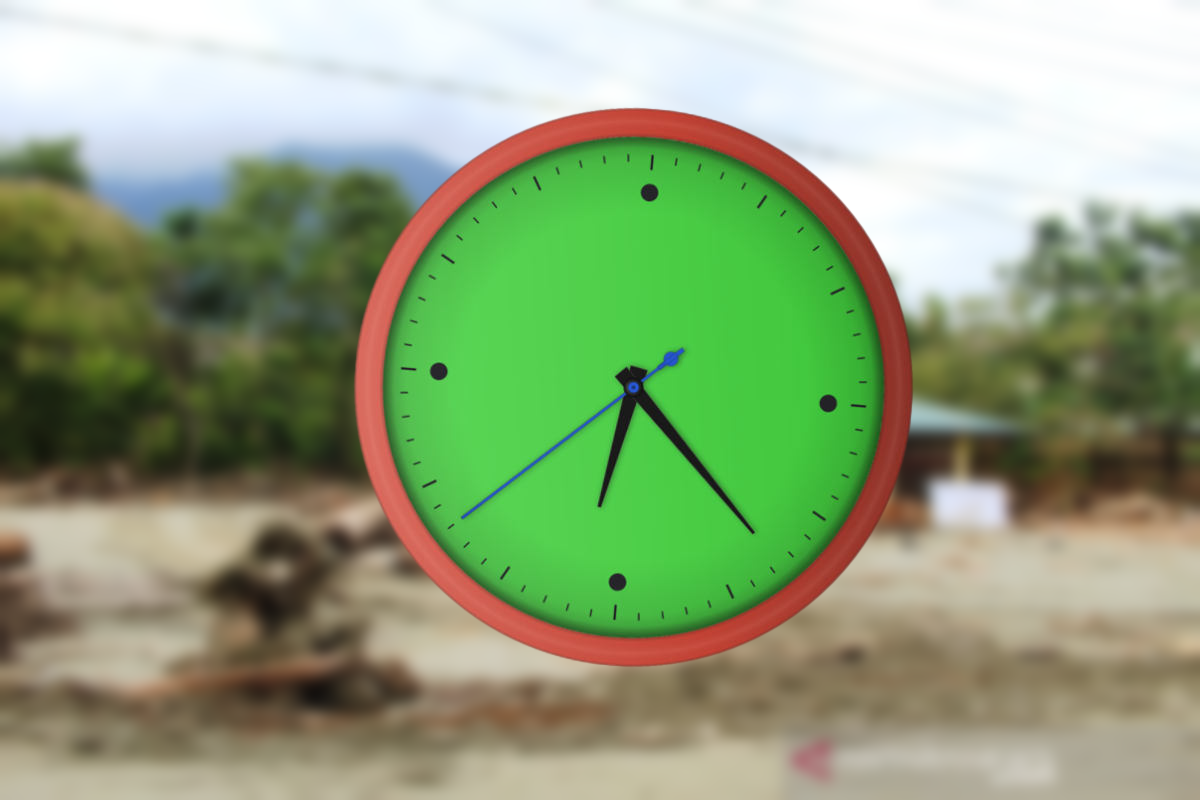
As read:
6,22,38
